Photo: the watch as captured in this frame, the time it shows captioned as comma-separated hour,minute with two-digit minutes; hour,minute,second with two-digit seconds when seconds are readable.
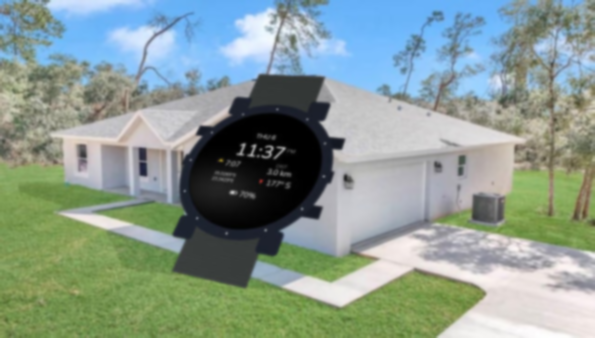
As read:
11,37
